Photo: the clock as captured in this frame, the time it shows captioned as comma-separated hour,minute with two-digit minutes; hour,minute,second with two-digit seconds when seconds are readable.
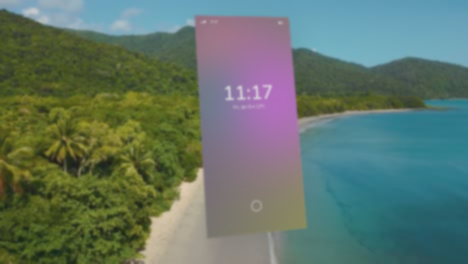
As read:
11,17
